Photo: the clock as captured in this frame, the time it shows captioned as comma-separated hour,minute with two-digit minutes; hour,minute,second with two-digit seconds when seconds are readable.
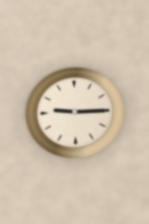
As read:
9,15
